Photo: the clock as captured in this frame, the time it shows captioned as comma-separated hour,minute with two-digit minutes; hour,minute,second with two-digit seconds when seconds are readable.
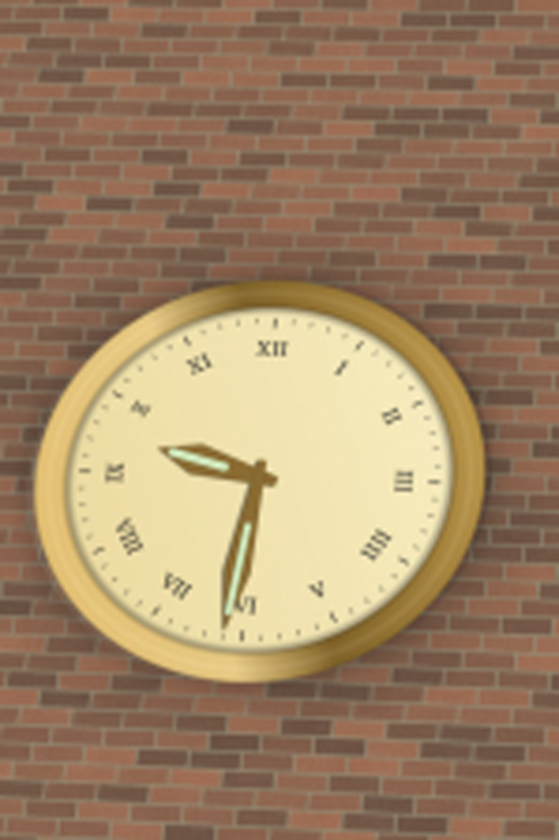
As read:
9,31
